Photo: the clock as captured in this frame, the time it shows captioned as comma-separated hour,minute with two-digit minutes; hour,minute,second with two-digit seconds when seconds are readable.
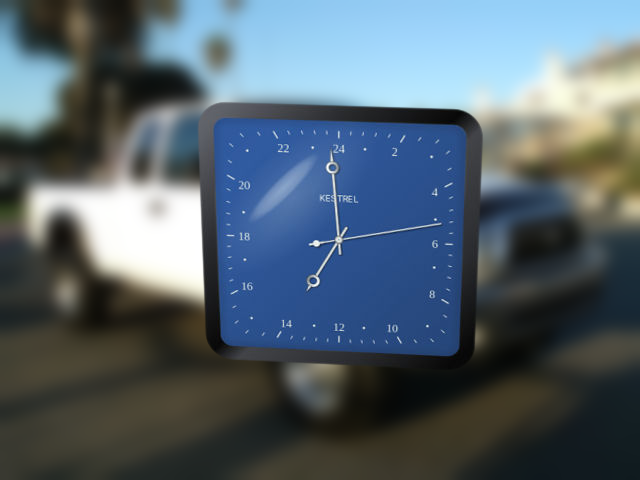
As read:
13,59,13
